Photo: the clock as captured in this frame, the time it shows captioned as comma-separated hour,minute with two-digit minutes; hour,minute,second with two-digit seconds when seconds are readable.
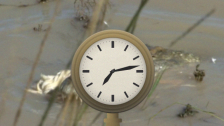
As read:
7,13
